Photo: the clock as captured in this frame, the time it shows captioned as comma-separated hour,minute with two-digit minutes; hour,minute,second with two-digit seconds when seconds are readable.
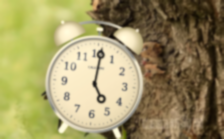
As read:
5,01
